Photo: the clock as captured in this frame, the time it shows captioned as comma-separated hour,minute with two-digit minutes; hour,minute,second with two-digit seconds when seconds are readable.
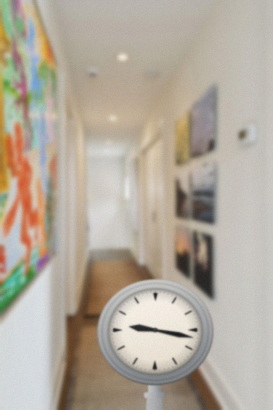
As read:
9,17
